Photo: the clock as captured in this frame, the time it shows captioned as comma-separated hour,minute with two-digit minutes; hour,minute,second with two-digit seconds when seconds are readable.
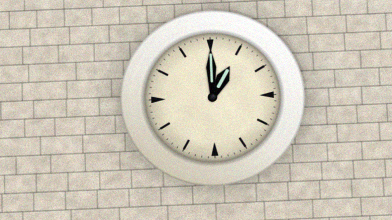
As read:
1,00
